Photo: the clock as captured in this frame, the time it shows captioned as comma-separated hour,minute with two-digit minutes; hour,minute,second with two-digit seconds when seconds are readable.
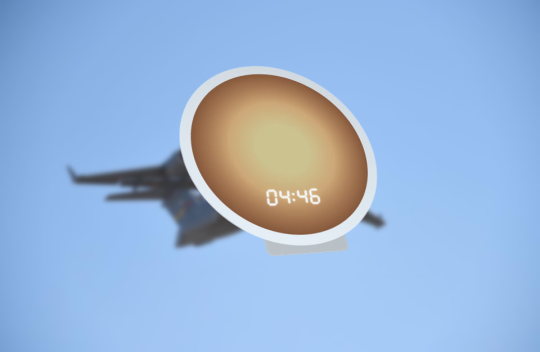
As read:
4,46
